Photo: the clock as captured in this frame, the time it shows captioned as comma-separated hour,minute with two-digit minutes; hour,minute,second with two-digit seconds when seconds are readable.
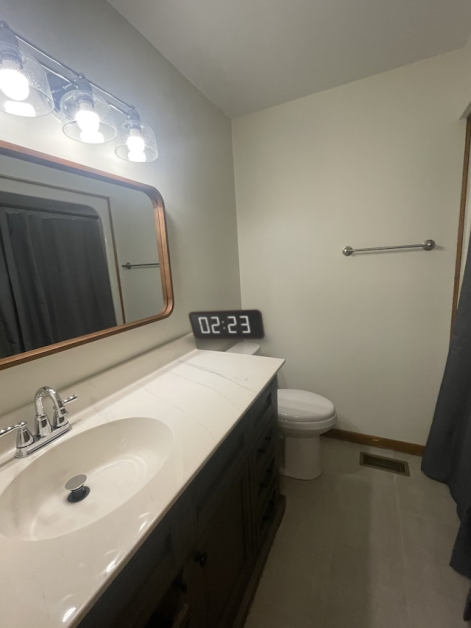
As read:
2,23
